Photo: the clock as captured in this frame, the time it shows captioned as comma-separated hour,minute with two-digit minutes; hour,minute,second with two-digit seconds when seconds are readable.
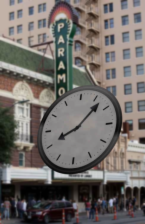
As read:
8,07
